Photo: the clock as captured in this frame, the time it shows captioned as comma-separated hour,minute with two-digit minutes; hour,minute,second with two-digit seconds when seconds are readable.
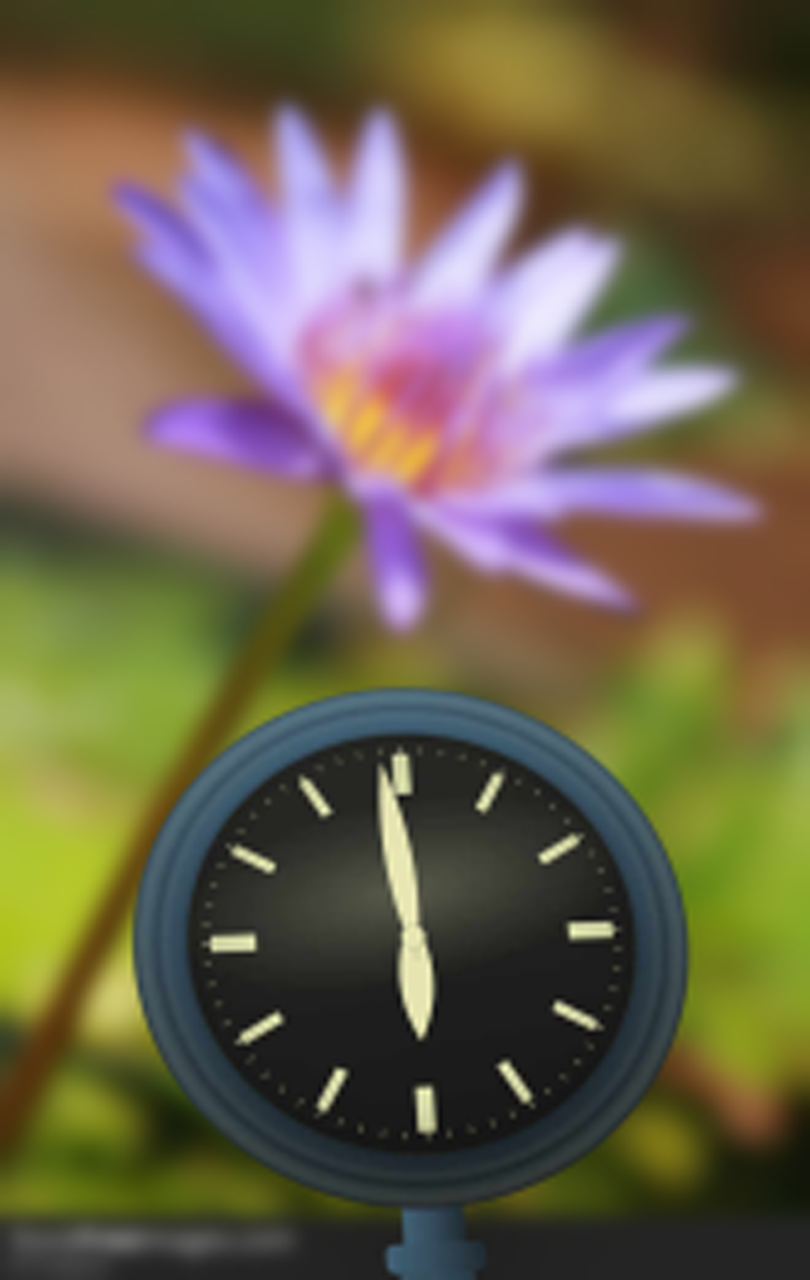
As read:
5,59
